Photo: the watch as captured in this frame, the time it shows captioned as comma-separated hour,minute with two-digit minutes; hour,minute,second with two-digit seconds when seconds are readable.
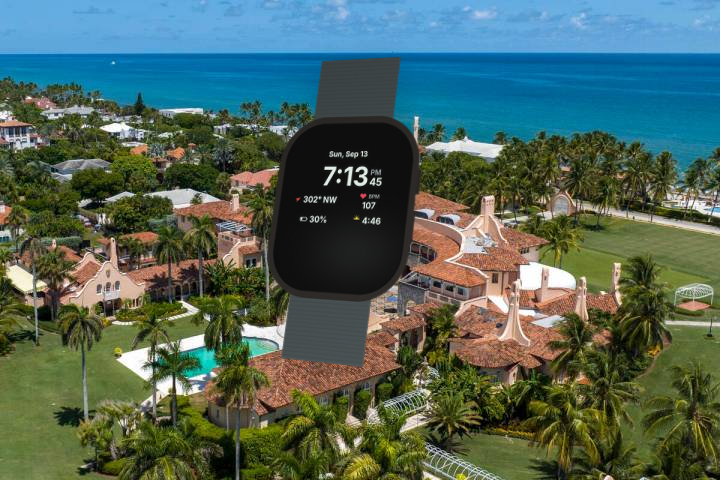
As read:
7,13,45
